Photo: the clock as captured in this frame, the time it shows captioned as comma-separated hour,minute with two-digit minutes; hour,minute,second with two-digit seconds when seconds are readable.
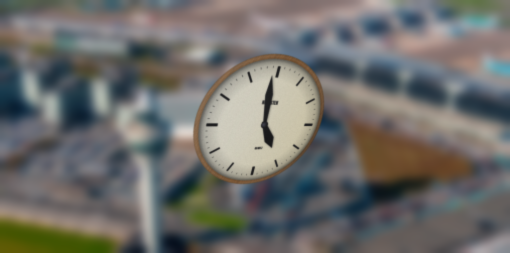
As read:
4,59
